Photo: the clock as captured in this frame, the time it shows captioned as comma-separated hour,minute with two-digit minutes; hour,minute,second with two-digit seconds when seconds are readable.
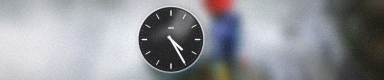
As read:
4,25
